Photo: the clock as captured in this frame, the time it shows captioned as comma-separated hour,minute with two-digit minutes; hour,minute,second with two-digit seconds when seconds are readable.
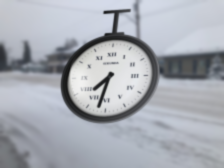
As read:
7,32
